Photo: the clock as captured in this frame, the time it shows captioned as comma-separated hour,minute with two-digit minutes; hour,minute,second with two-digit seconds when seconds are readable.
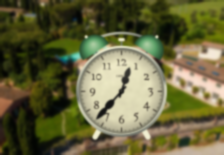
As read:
12,37
